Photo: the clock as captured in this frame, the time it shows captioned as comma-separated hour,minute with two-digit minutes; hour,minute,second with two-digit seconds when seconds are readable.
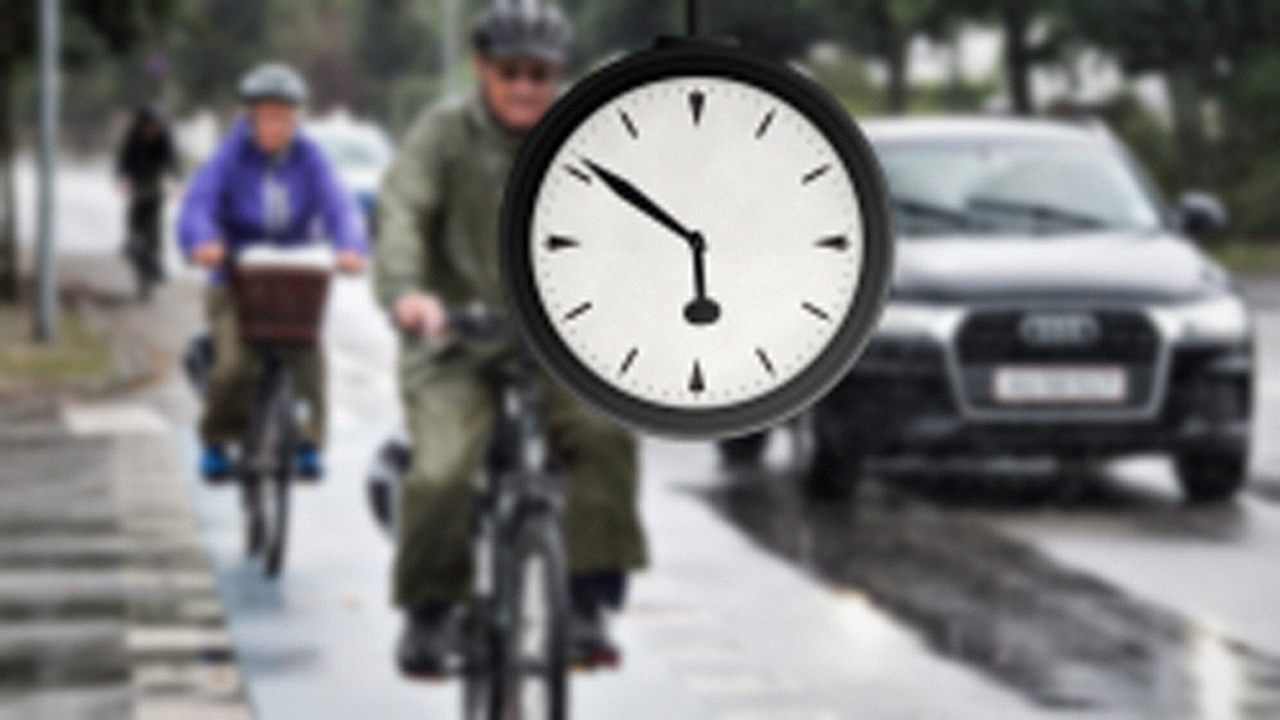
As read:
5,51
